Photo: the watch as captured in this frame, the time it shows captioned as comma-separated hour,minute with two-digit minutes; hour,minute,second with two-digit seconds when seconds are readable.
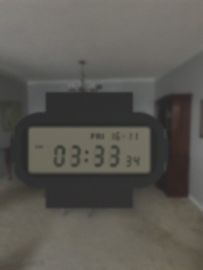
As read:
3,33,34
